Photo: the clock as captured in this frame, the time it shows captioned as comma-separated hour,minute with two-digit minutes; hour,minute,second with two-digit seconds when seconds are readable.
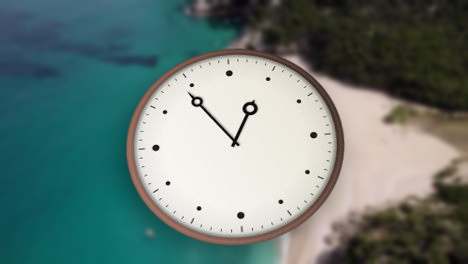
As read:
12,54
